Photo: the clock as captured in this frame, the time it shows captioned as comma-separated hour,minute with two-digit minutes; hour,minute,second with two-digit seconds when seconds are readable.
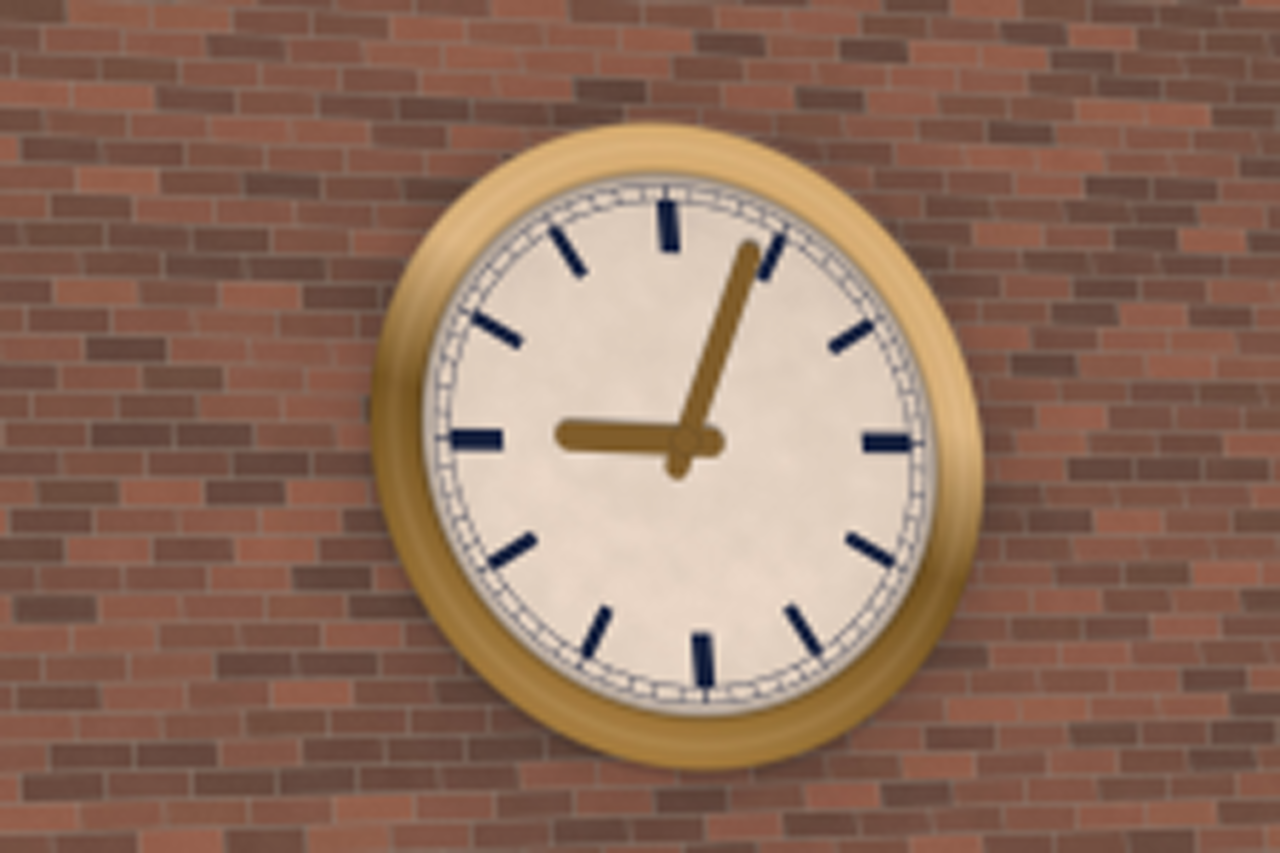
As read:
9,04
